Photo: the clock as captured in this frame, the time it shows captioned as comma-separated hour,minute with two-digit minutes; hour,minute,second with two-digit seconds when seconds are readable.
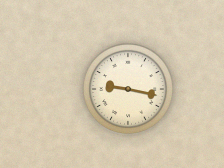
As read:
9,17
